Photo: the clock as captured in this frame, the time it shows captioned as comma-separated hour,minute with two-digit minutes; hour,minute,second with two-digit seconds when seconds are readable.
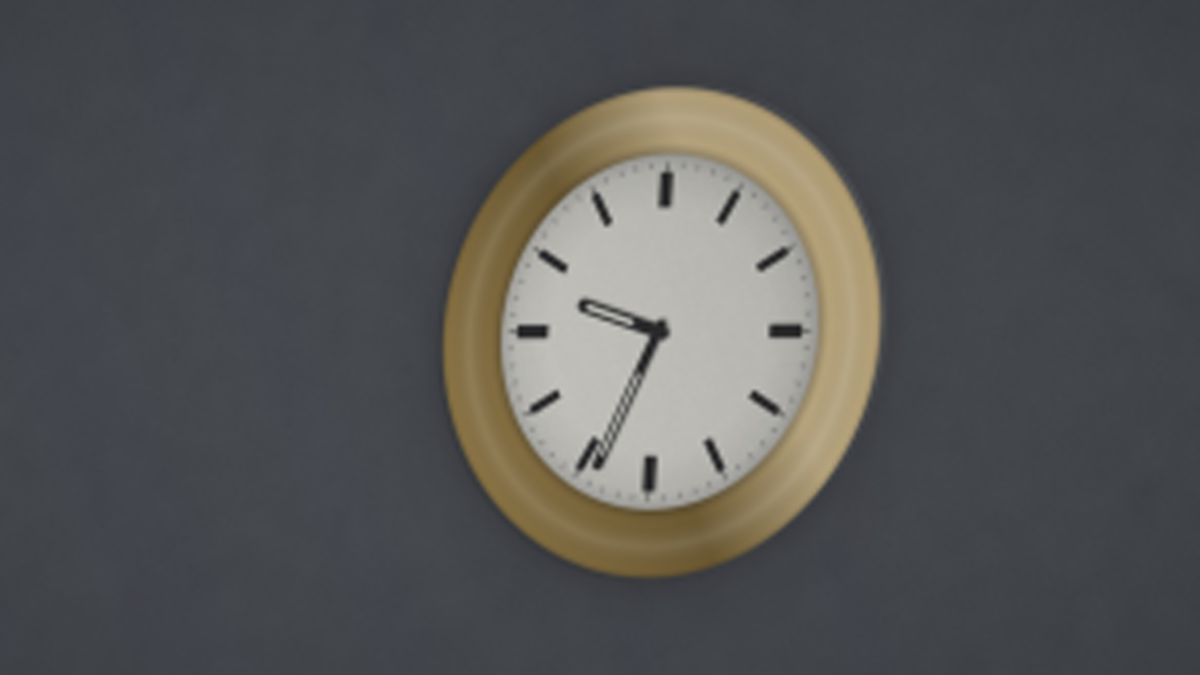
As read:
9,34
